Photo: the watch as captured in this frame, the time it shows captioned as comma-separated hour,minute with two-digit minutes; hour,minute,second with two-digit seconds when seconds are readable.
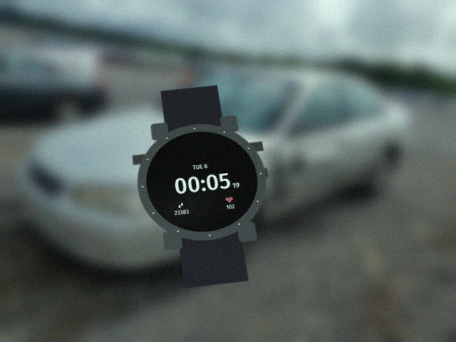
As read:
0,05,19
